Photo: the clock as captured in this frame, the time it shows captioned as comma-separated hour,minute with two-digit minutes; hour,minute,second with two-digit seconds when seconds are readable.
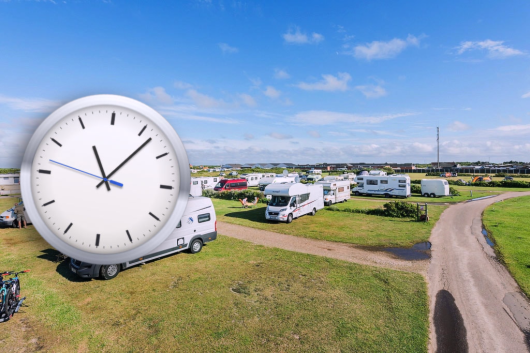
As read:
11,06,47
